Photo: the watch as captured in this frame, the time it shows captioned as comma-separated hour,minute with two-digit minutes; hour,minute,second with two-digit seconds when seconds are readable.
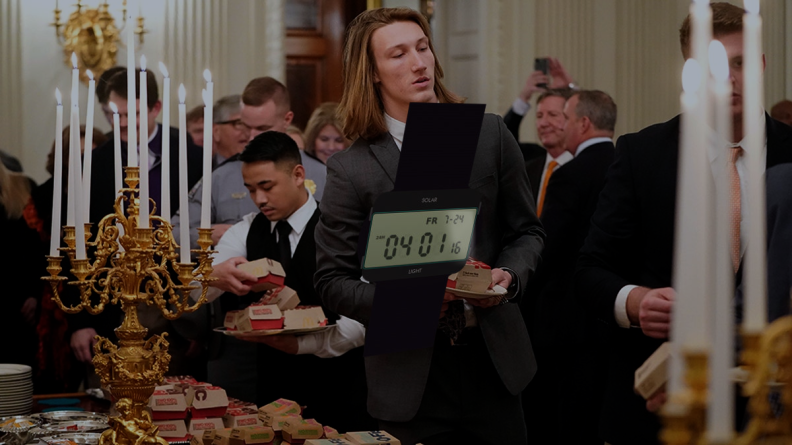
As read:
4,01,16
